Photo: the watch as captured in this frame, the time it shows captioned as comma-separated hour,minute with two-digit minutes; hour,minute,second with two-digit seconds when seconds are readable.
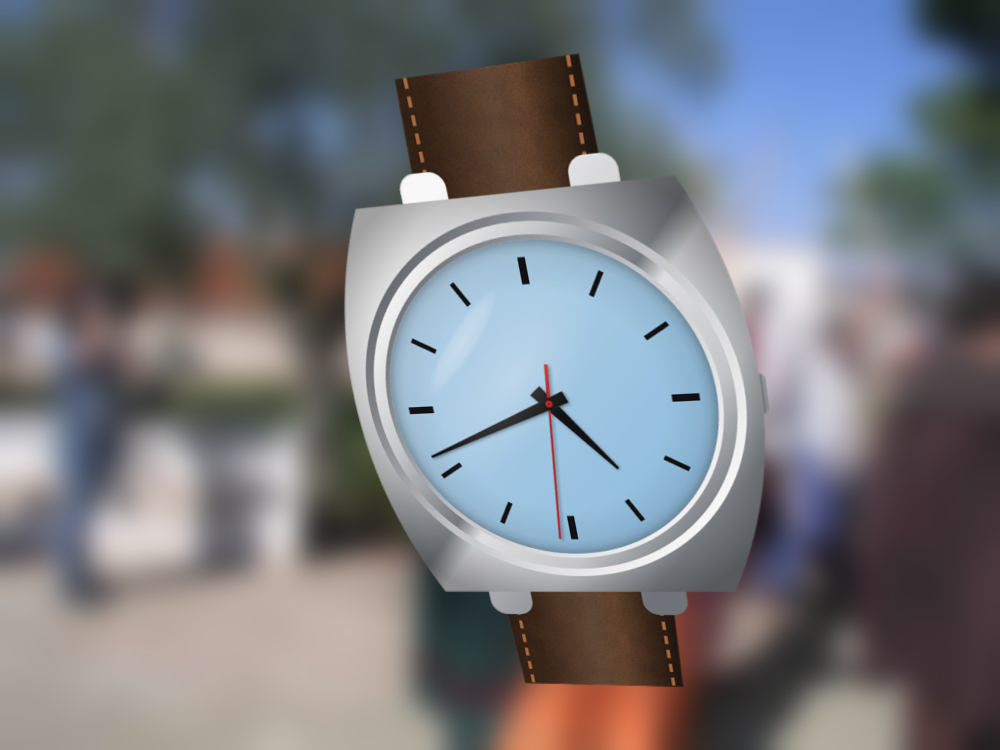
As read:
4,41,31
